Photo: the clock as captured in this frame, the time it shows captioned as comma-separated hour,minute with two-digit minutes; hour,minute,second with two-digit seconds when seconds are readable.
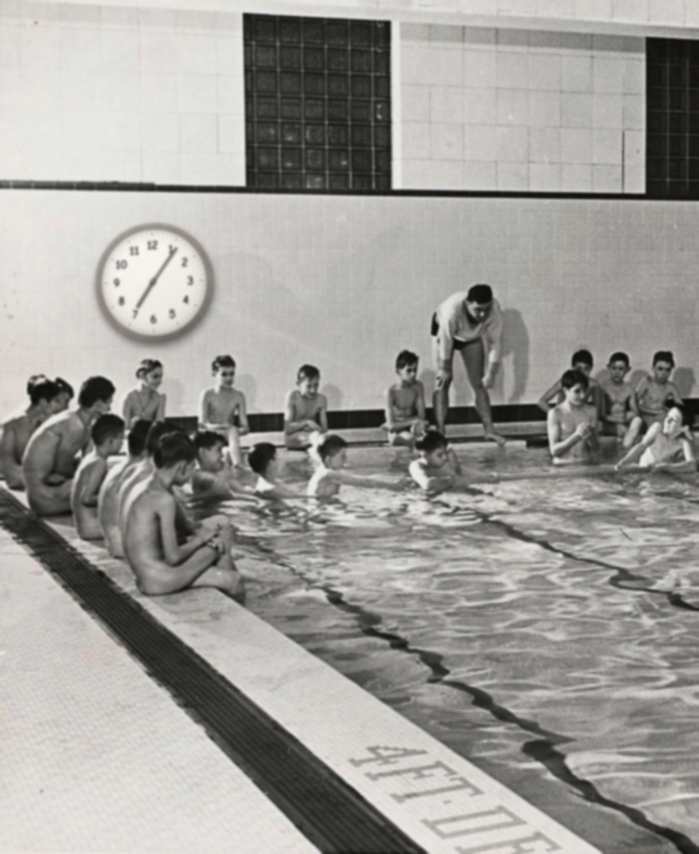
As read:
7,06
